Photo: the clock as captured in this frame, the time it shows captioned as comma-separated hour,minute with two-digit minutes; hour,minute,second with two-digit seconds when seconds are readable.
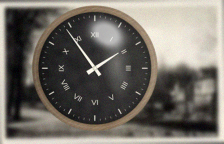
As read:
1,54
